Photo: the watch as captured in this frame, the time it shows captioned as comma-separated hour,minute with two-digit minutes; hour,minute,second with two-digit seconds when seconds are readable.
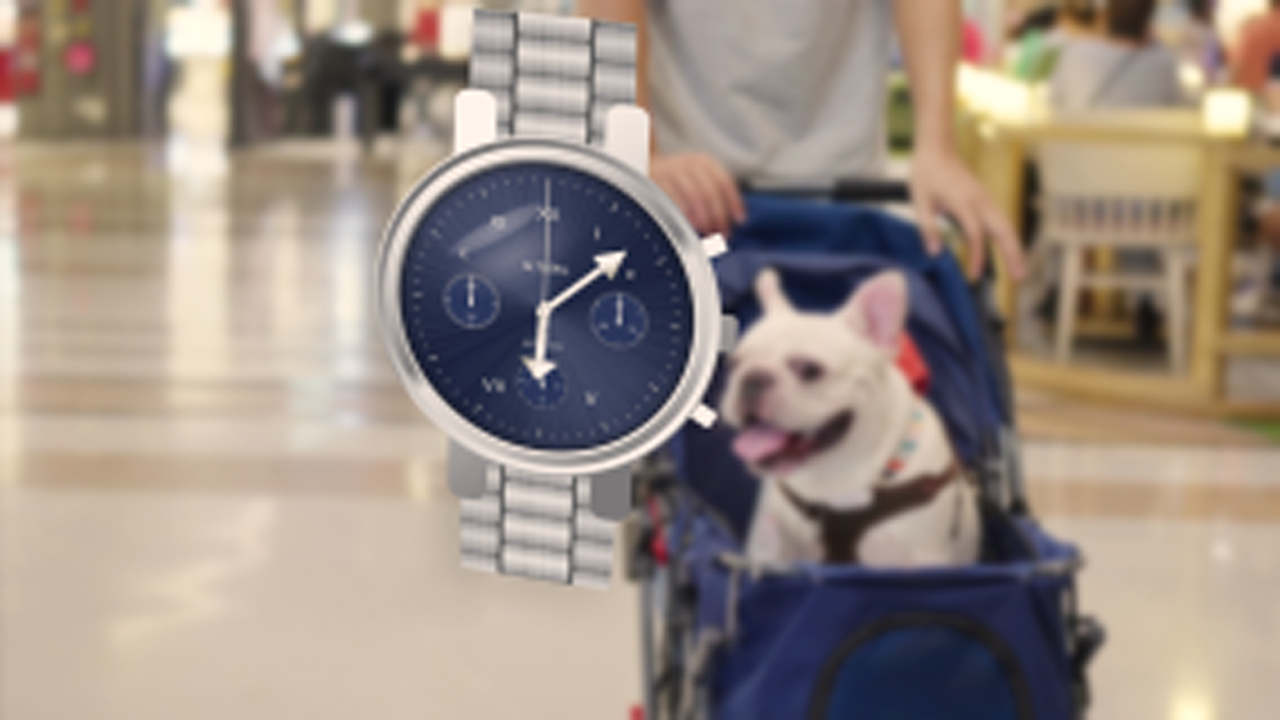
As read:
6,08
